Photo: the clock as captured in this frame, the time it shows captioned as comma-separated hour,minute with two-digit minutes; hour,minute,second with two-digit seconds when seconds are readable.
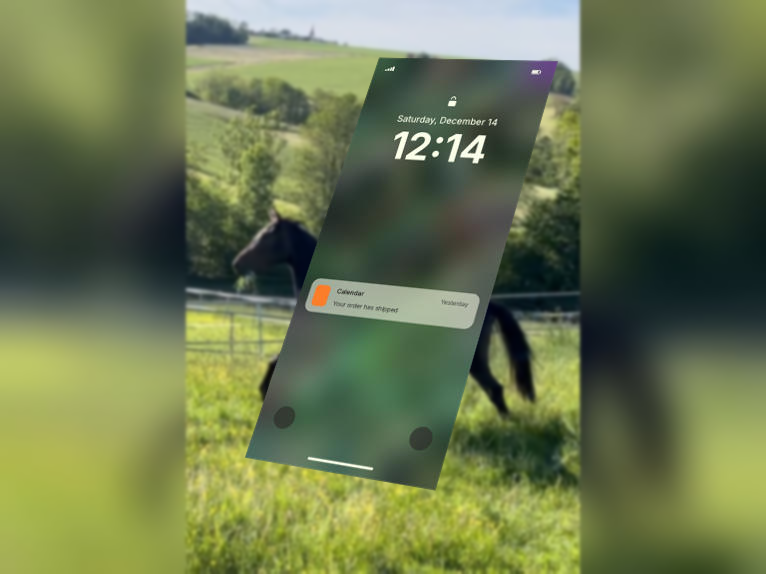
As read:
12,14
